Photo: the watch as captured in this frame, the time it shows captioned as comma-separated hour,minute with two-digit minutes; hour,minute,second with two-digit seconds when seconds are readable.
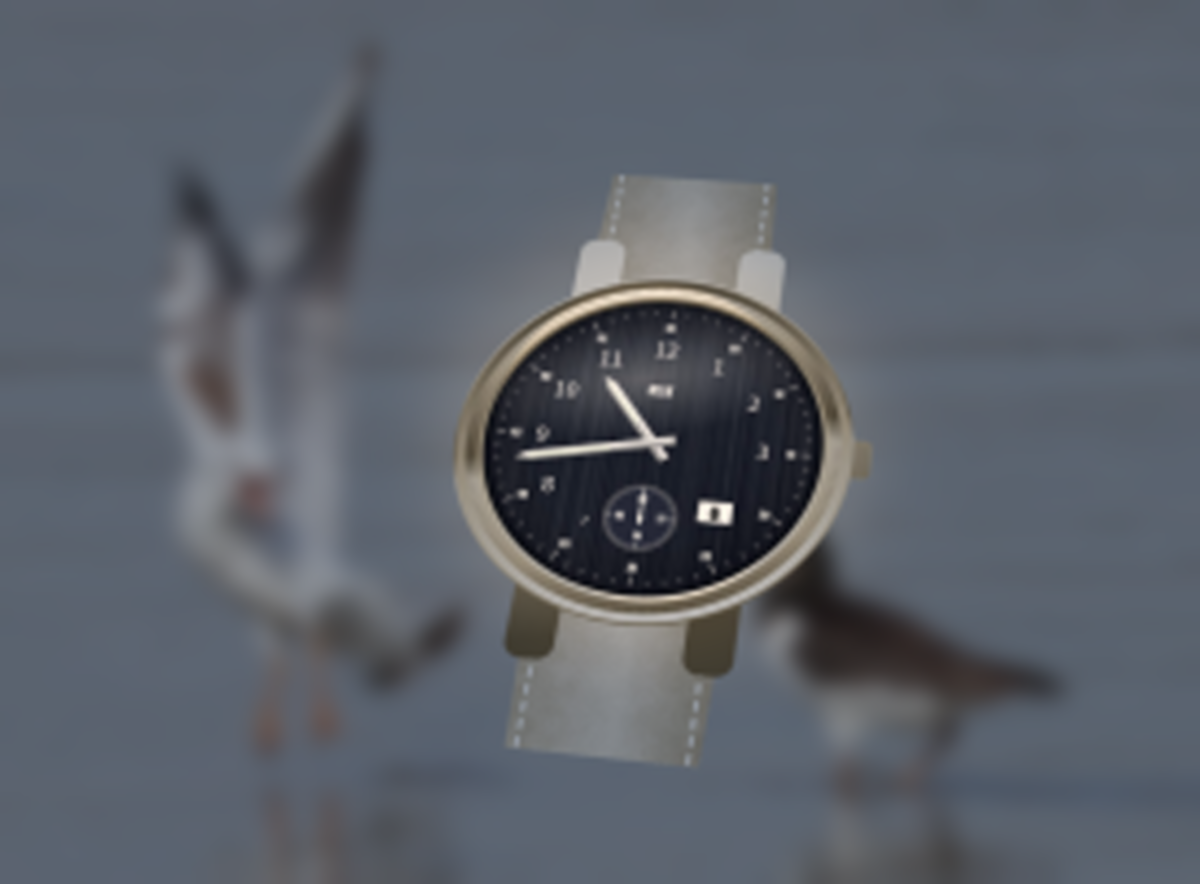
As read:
10,43
